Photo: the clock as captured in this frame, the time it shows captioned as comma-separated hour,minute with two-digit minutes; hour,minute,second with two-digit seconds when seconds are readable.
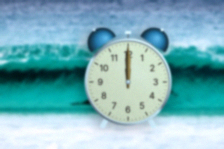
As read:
12,00
